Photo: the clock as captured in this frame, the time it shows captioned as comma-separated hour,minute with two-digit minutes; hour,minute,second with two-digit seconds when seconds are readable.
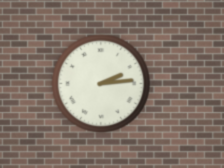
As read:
2,14
